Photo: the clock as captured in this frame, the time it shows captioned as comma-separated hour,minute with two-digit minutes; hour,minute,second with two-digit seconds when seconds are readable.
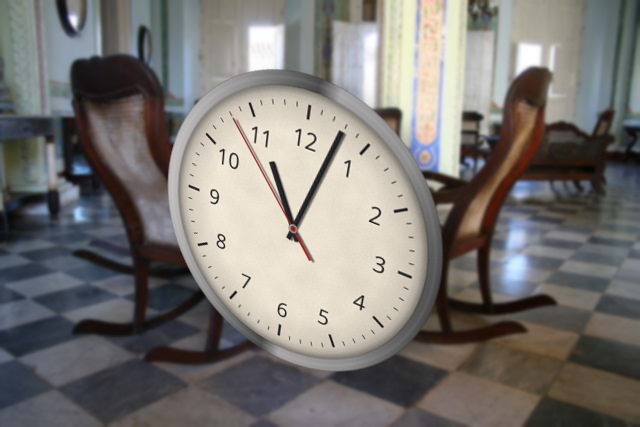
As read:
11,02,53
